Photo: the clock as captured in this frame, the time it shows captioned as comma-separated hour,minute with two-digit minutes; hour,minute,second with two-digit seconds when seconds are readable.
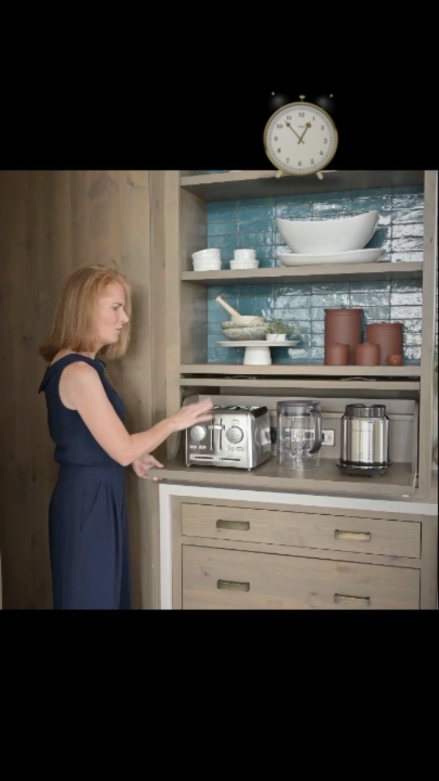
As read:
12,53
